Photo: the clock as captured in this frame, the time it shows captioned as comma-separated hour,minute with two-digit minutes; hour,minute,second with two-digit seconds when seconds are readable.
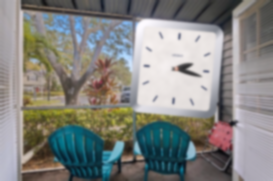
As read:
2,17
